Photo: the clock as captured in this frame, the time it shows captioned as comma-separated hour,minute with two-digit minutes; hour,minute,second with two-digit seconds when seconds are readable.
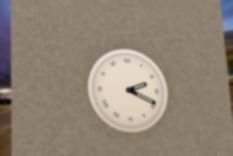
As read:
2,19
